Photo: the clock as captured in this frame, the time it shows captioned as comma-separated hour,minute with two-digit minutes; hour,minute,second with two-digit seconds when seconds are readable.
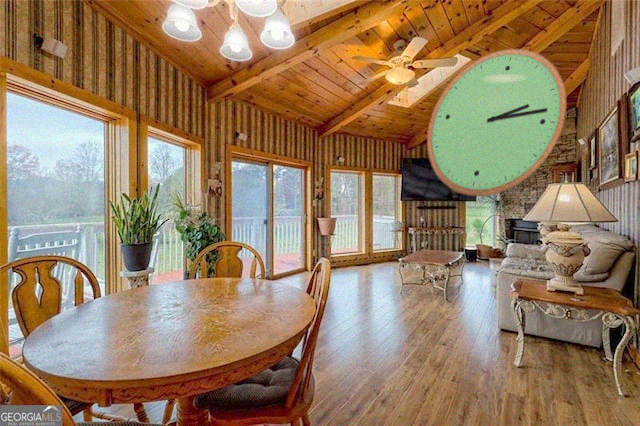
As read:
2,13
